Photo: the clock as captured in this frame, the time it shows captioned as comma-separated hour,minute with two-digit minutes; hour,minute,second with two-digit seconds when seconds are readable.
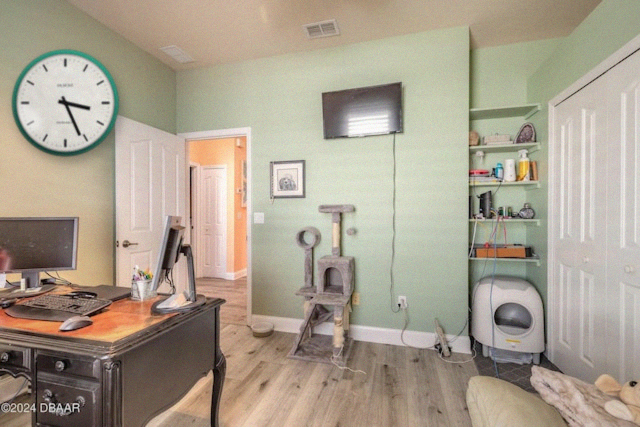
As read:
3,26
